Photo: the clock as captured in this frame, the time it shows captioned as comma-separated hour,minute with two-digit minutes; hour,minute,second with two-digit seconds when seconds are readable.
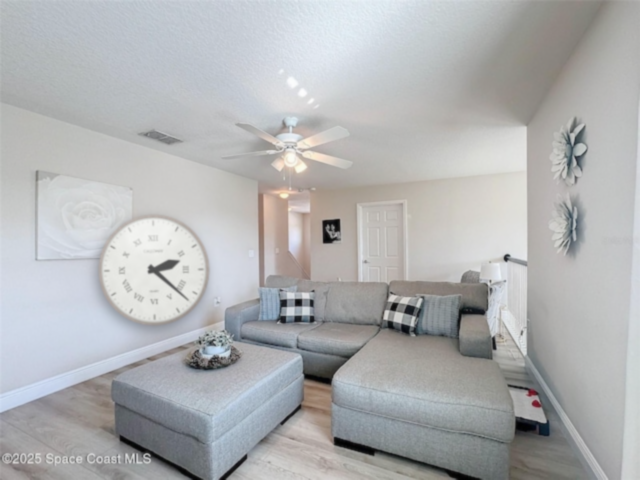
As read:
2,22
